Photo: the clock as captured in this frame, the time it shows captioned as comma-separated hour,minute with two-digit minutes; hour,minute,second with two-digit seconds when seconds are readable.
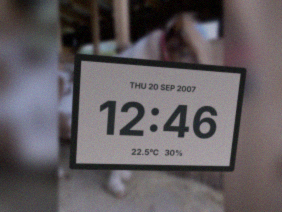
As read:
12,46
